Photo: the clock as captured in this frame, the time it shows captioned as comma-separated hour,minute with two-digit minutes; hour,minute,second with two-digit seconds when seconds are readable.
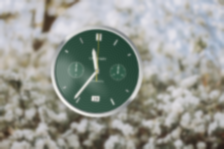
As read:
11,36
